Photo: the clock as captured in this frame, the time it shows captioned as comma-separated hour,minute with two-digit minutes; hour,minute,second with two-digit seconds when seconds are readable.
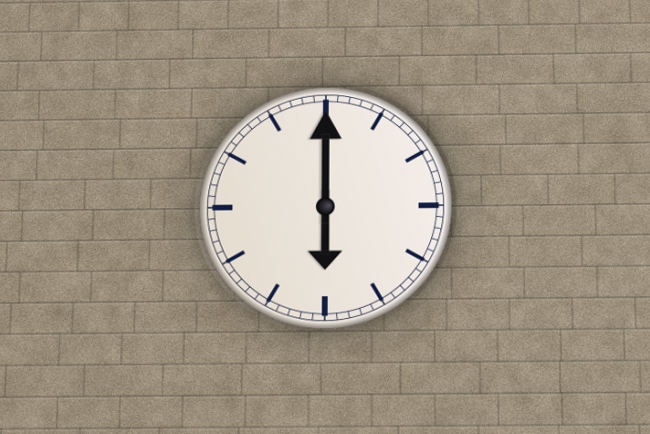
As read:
6,00
